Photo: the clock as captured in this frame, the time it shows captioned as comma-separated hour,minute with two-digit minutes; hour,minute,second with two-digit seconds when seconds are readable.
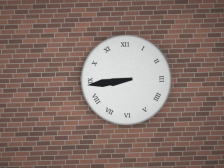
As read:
8,44
